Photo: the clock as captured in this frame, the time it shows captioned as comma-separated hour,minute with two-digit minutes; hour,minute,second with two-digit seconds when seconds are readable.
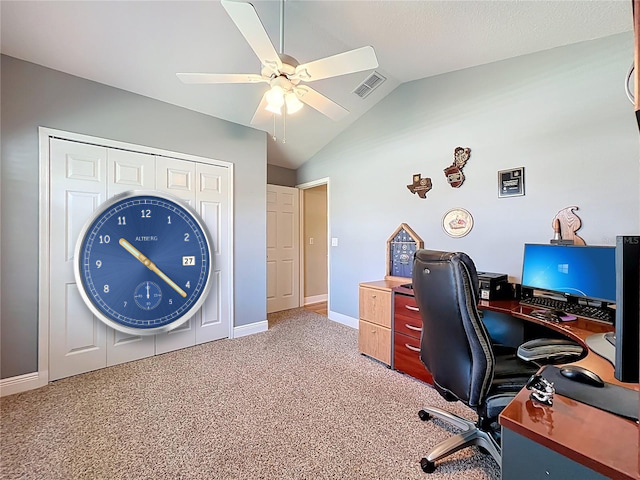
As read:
10,22
